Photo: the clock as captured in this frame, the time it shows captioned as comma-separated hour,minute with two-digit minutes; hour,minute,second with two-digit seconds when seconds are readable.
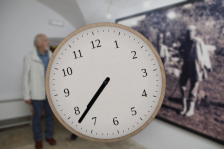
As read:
7,38
